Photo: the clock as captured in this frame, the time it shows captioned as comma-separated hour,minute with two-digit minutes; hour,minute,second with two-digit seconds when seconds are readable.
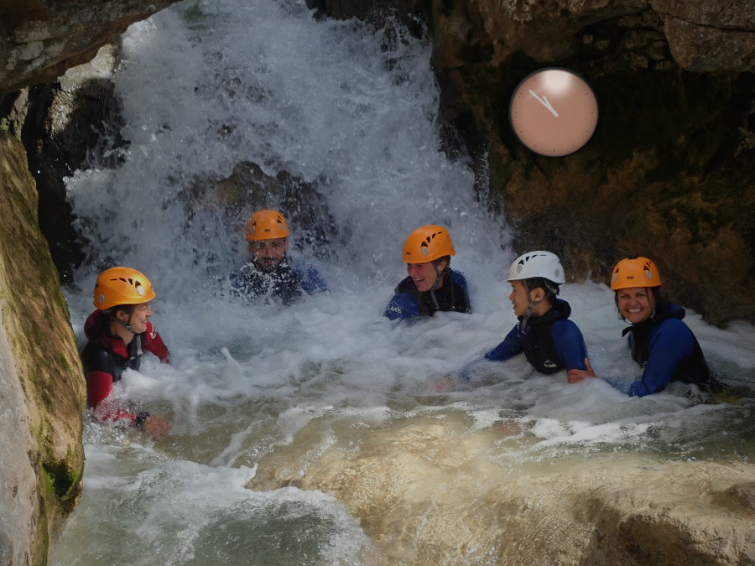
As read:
10,52
